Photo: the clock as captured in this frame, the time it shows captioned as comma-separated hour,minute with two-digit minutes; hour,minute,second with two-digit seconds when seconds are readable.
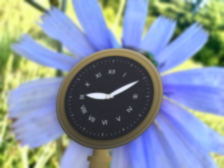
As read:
9,10
